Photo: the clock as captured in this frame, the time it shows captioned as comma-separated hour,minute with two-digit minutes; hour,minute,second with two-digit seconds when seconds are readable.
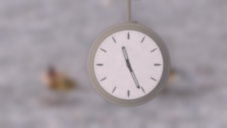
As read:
11,26
